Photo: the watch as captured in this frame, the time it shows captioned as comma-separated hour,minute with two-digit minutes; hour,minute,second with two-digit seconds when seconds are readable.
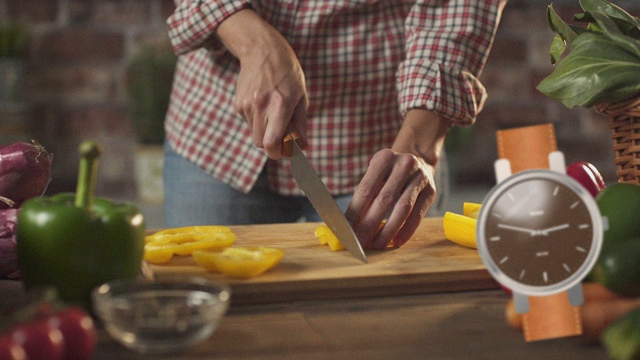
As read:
2,48
